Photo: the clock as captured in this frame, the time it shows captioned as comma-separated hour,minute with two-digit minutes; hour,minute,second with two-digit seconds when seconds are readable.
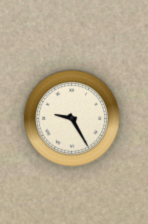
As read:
9,25
